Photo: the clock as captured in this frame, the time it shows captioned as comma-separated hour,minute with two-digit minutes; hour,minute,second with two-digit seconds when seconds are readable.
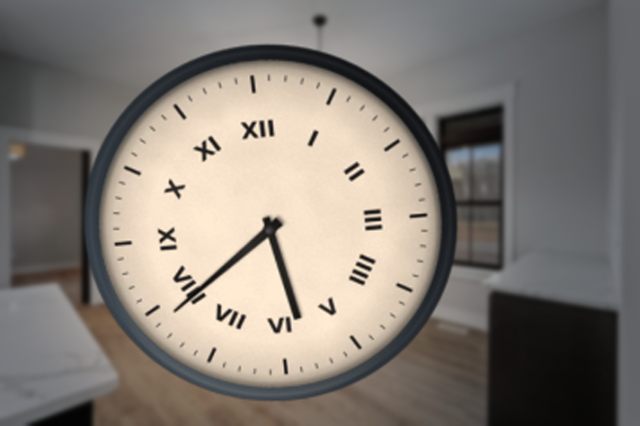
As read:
5,39
